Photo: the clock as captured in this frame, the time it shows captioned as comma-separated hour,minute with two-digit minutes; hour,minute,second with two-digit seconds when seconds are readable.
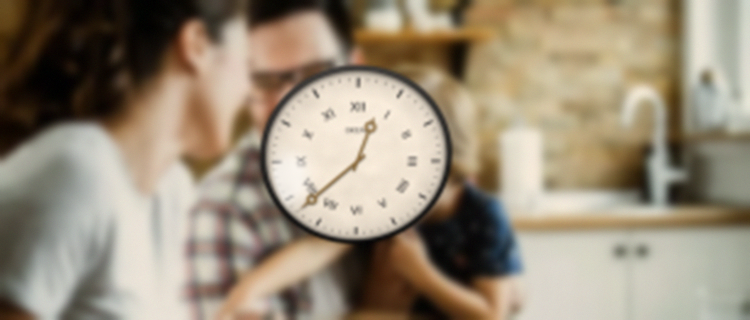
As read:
12,38
